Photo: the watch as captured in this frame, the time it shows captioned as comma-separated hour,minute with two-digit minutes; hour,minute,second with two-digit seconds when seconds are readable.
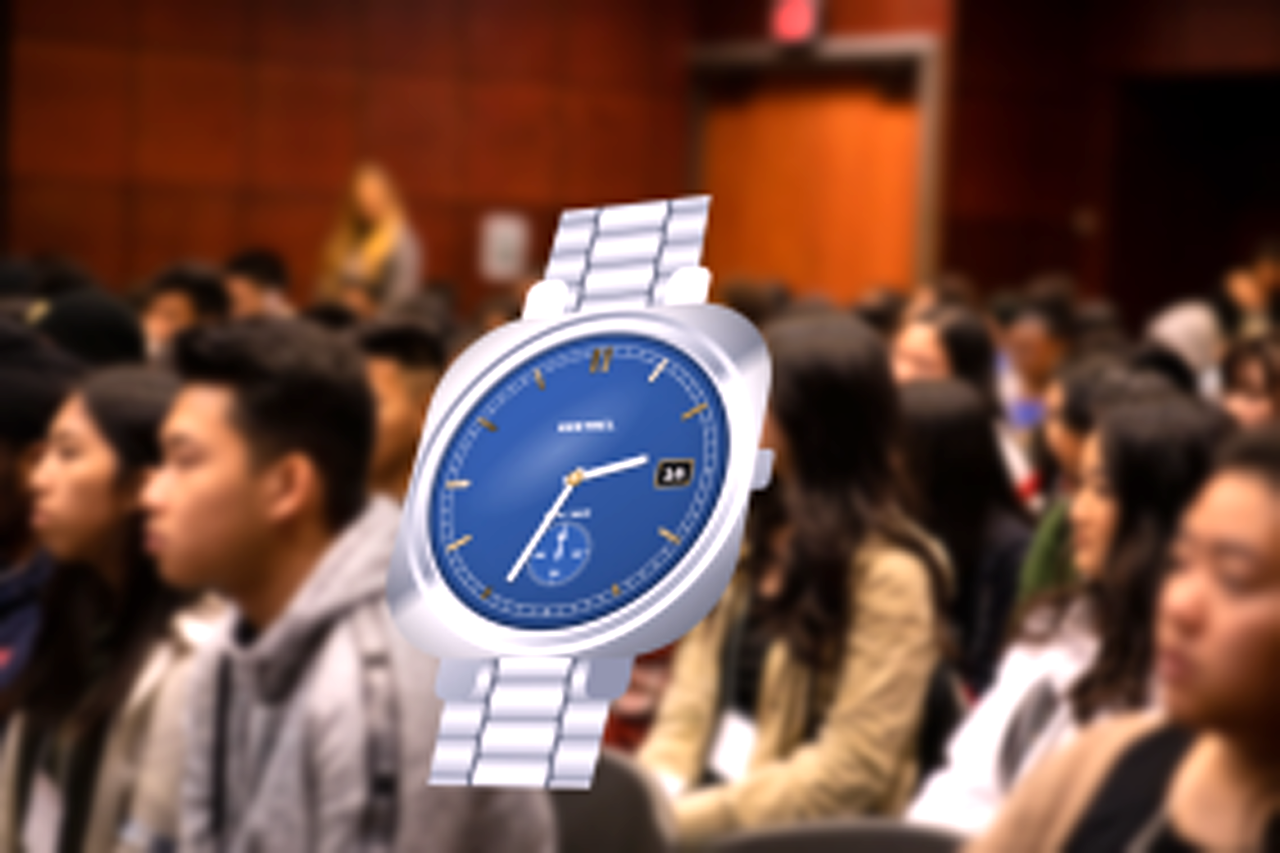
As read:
2,34
